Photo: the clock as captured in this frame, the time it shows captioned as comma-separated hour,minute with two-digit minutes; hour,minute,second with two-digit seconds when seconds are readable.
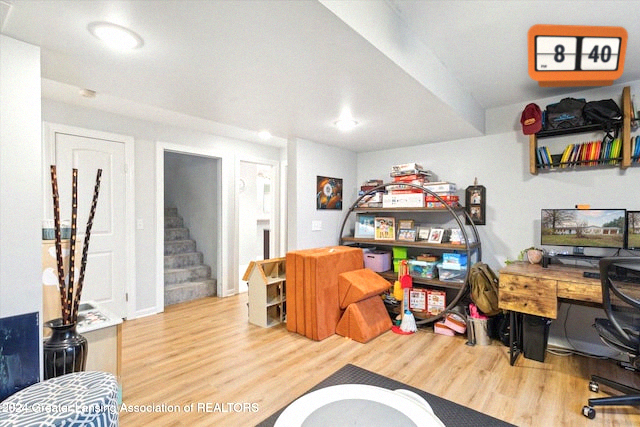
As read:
8,40
